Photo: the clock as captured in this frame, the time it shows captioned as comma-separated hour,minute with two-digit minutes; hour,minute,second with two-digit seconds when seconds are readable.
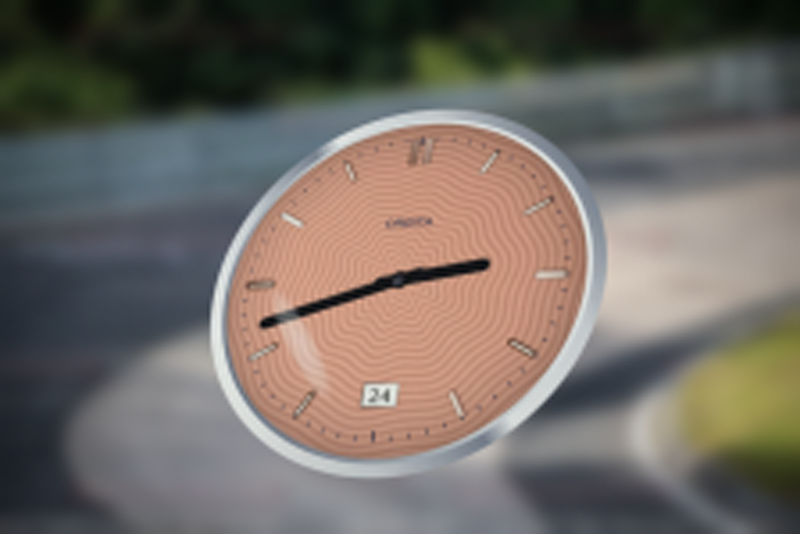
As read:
2,42
